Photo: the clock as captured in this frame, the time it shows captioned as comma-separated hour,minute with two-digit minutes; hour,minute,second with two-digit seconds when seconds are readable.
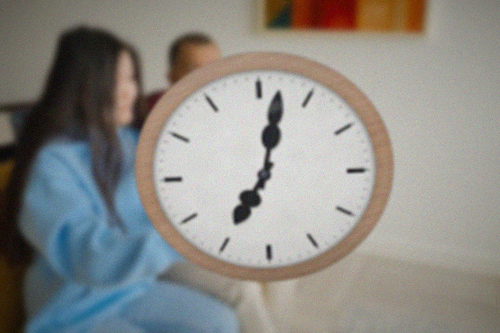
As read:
7,02
